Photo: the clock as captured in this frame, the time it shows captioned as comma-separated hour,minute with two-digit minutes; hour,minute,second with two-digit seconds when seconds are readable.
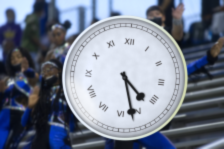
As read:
4,27
